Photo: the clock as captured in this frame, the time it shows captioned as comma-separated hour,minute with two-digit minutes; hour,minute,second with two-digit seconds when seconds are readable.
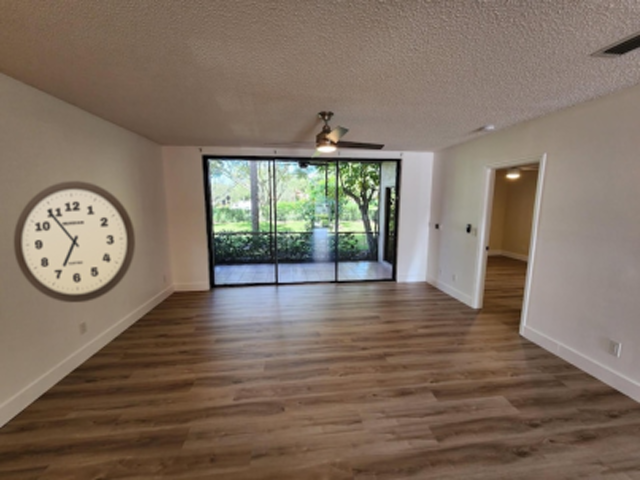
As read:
6,54
